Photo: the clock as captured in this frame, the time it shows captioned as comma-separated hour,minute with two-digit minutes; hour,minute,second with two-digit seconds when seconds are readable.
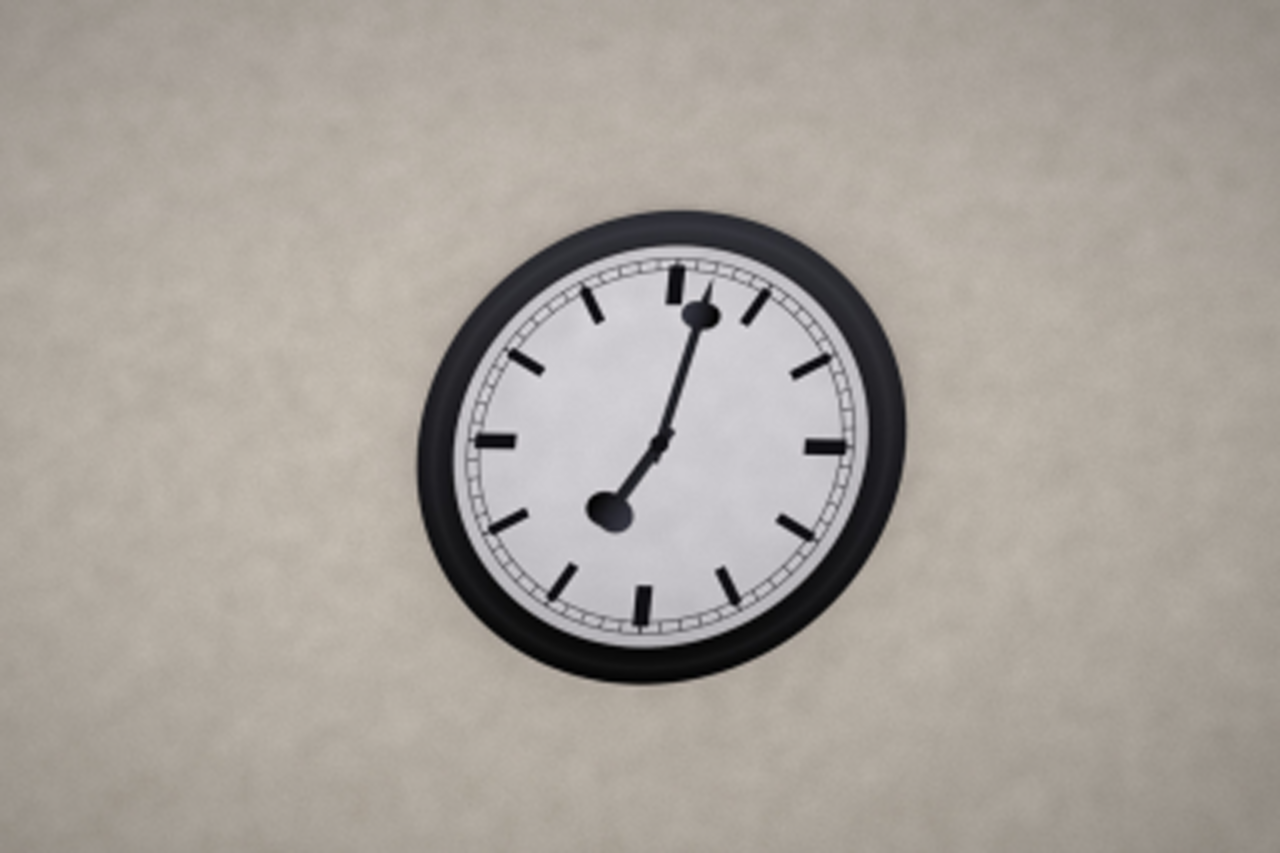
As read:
7,02
